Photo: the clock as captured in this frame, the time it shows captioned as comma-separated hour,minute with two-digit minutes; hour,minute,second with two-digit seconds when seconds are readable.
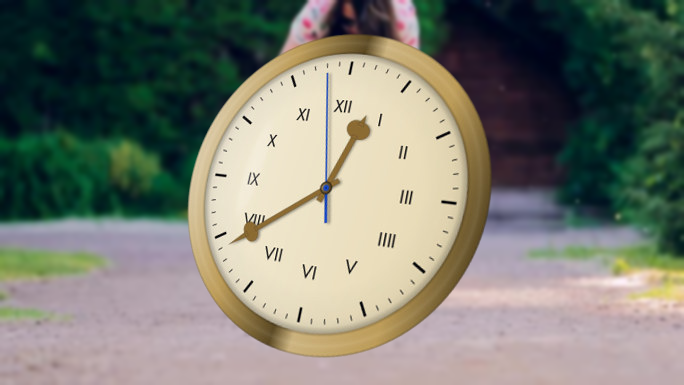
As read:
12,38,58
